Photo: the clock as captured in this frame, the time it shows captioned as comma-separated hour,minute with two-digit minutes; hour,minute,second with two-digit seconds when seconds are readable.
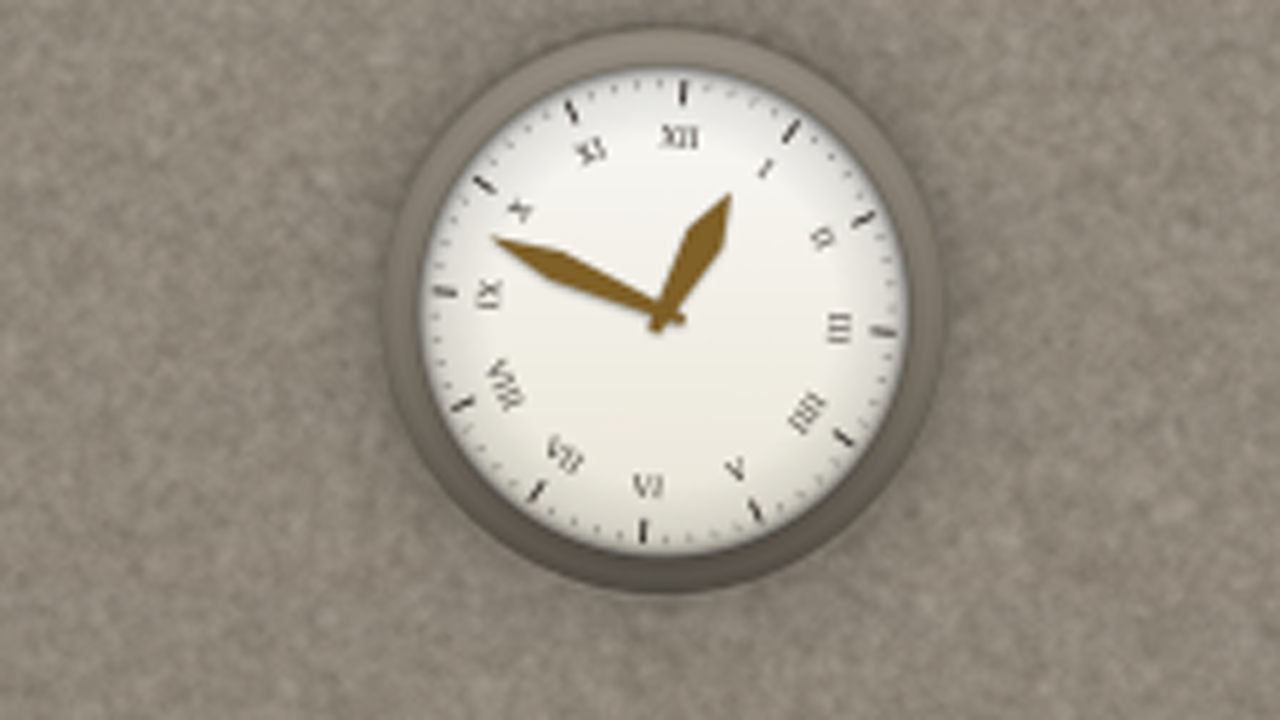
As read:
12,48
